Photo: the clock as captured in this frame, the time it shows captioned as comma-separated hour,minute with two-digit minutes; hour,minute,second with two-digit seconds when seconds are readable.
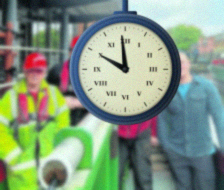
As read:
9,59
